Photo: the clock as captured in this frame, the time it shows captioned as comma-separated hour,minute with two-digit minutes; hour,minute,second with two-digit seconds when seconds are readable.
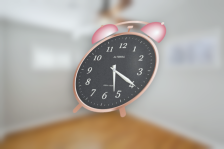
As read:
5,20
